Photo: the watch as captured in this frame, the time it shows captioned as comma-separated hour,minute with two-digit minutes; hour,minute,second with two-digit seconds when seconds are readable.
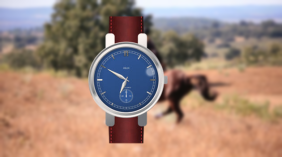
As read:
6,50
